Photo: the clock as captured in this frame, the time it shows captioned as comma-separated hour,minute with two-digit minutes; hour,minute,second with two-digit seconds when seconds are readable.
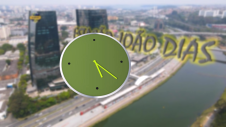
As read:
5,22
